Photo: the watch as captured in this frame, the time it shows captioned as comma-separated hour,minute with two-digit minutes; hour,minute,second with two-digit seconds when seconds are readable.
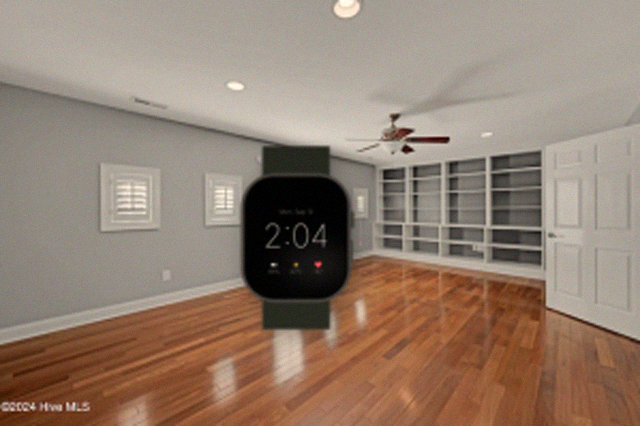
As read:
2,04
